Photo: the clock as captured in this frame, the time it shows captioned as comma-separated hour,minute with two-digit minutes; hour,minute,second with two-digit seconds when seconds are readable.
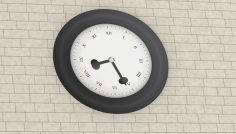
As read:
8,26
